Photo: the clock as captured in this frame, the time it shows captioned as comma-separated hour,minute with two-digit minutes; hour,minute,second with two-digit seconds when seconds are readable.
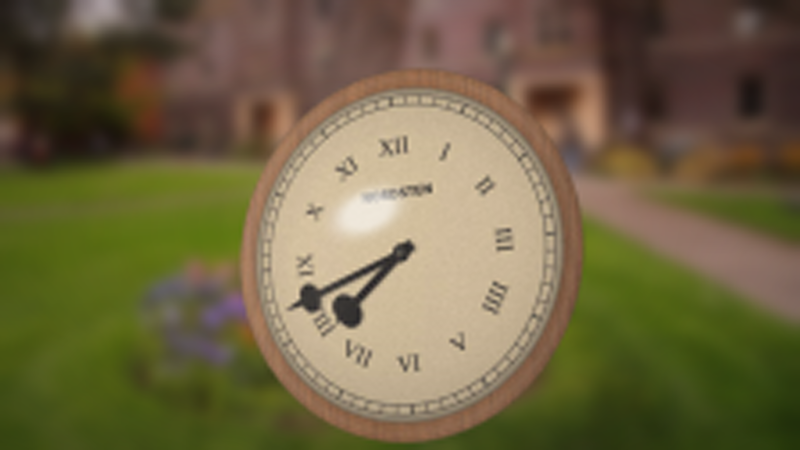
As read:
7,42
